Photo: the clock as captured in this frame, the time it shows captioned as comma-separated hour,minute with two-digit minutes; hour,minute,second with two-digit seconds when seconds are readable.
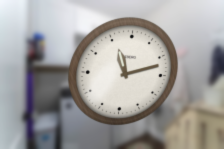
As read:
11,12
